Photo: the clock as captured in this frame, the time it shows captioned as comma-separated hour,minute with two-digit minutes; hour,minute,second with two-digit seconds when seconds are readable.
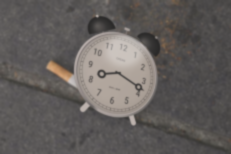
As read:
8,18
